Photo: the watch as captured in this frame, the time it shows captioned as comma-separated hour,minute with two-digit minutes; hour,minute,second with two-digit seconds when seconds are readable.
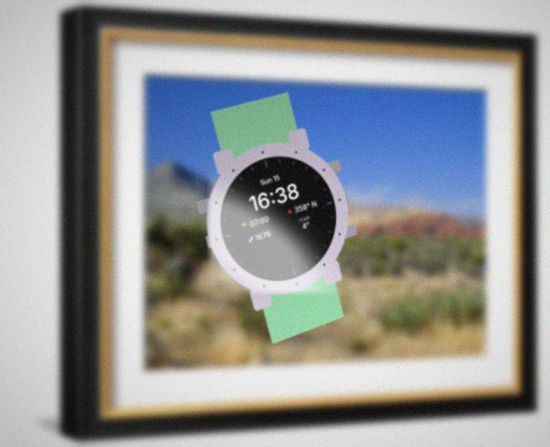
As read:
16,38
